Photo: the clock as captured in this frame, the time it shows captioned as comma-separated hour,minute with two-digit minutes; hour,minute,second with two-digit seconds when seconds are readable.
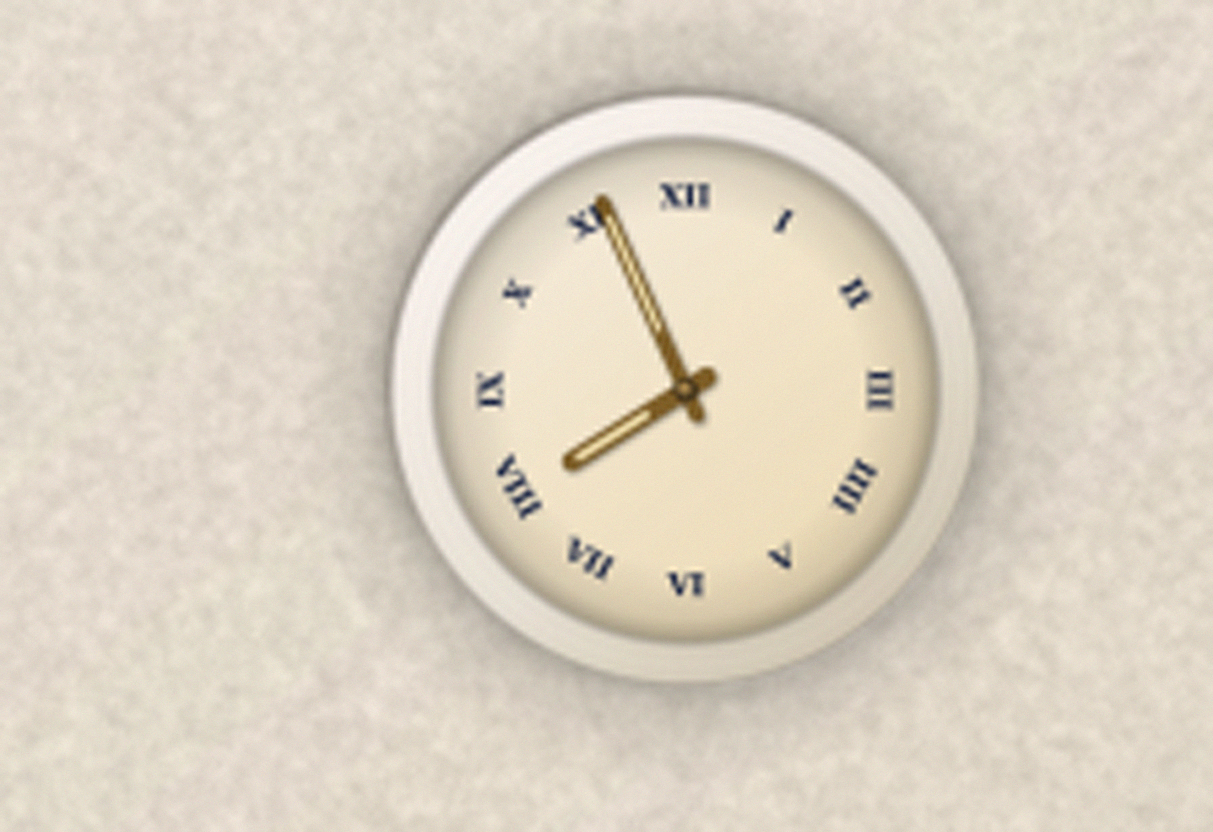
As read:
7,56
